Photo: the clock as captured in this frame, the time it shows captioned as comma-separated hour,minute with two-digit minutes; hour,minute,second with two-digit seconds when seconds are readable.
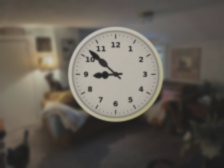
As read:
8,52
